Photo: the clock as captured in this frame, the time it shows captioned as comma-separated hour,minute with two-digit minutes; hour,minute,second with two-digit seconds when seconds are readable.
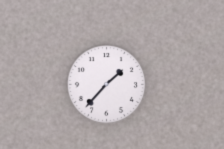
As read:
1,37
